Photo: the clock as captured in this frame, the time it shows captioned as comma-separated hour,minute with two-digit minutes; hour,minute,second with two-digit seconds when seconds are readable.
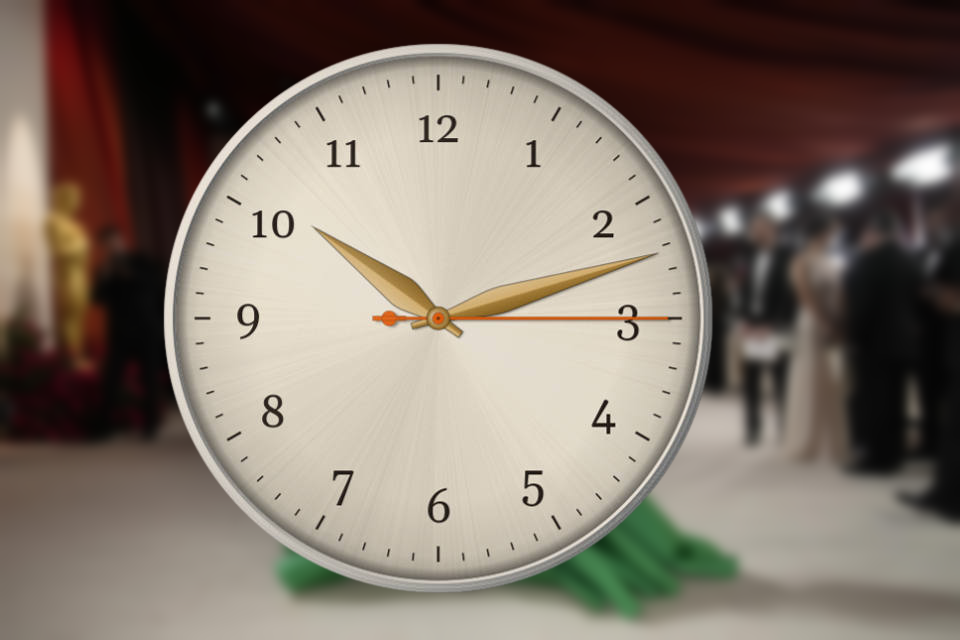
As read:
10,12,15
